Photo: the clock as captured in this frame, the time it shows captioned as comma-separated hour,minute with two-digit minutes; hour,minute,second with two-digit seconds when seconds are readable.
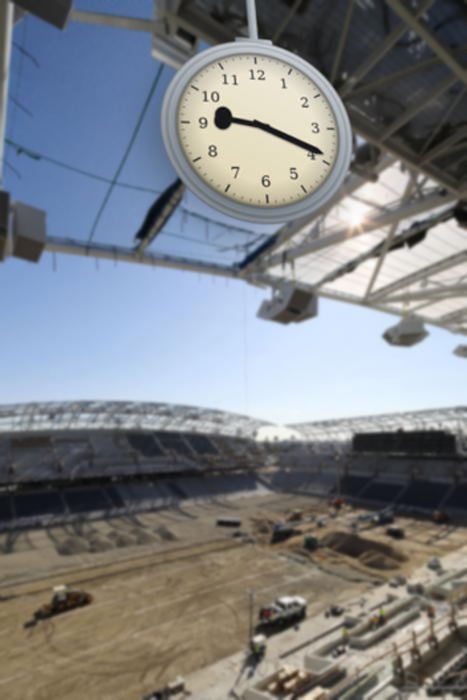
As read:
9,19
